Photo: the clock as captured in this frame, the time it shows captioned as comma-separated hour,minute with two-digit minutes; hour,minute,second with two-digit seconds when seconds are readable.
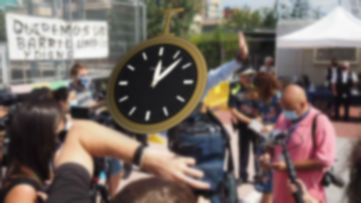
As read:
12,07
